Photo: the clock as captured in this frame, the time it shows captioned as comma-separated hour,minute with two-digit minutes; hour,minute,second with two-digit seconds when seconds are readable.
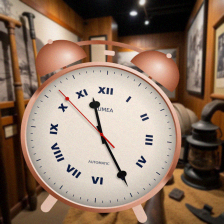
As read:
11,24,52
